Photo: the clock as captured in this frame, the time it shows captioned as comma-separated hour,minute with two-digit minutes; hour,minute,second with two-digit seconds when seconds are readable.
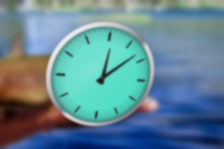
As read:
12,08
